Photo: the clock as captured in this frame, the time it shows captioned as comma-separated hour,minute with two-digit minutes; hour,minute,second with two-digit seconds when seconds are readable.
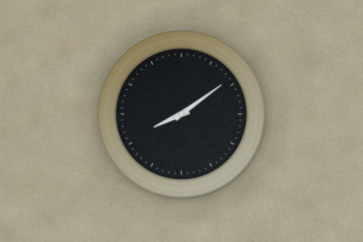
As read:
8,09
